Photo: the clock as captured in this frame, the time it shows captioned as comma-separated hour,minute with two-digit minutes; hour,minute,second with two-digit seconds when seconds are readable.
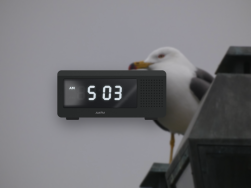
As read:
5,03
